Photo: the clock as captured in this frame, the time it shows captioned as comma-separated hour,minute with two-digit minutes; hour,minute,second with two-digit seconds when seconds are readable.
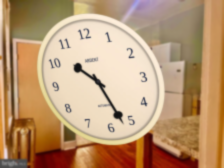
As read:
10,27
